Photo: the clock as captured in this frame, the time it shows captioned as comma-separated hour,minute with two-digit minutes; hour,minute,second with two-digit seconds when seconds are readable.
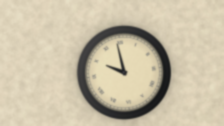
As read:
9,59
